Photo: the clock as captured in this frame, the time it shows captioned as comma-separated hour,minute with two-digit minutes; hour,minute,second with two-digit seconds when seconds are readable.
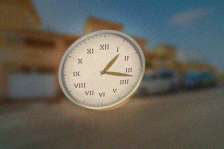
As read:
1,17
